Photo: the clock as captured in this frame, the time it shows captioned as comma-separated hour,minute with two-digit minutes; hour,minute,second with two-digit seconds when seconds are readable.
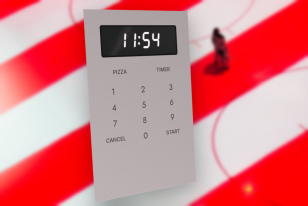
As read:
11,54
